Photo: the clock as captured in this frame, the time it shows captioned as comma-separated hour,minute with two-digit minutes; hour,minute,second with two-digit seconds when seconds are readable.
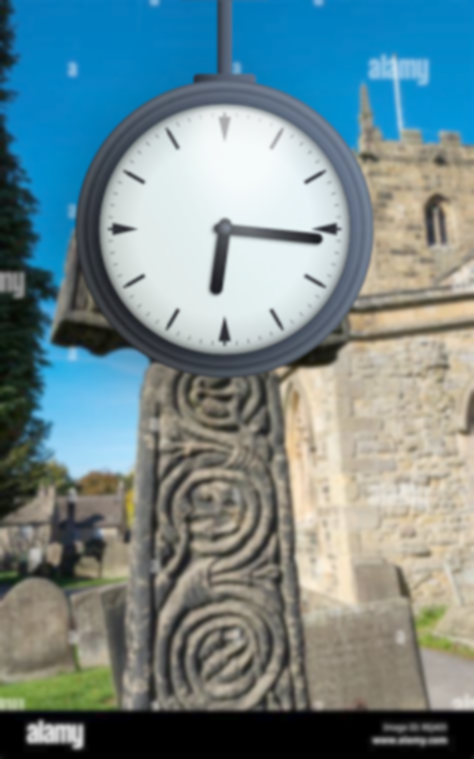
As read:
6,16
